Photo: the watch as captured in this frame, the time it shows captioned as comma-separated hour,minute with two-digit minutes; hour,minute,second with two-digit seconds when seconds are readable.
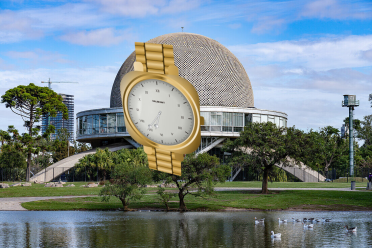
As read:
6,36
